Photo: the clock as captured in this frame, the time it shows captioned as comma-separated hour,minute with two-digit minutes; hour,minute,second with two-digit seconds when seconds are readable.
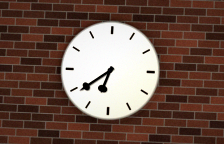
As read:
6,39
